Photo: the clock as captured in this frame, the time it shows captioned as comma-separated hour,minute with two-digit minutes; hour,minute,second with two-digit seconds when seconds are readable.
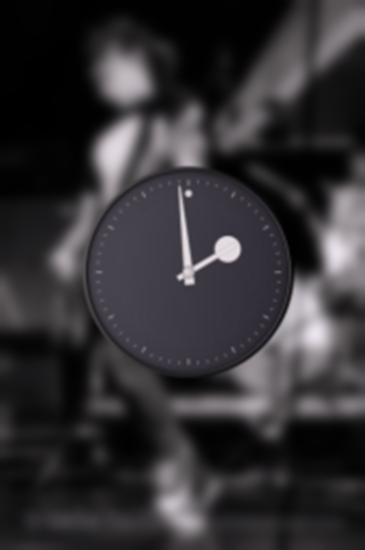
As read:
1,59
